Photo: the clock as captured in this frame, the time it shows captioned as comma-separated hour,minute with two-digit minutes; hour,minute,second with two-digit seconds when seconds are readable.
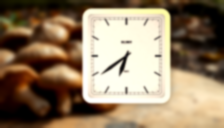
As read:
6,39
